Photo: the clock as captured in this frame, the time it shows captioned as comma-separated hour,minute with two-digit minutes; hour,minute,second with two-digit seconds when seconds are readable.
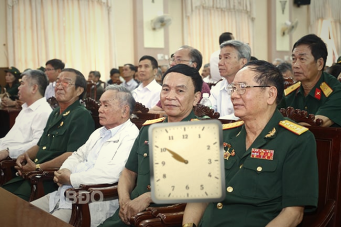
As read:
9,51
